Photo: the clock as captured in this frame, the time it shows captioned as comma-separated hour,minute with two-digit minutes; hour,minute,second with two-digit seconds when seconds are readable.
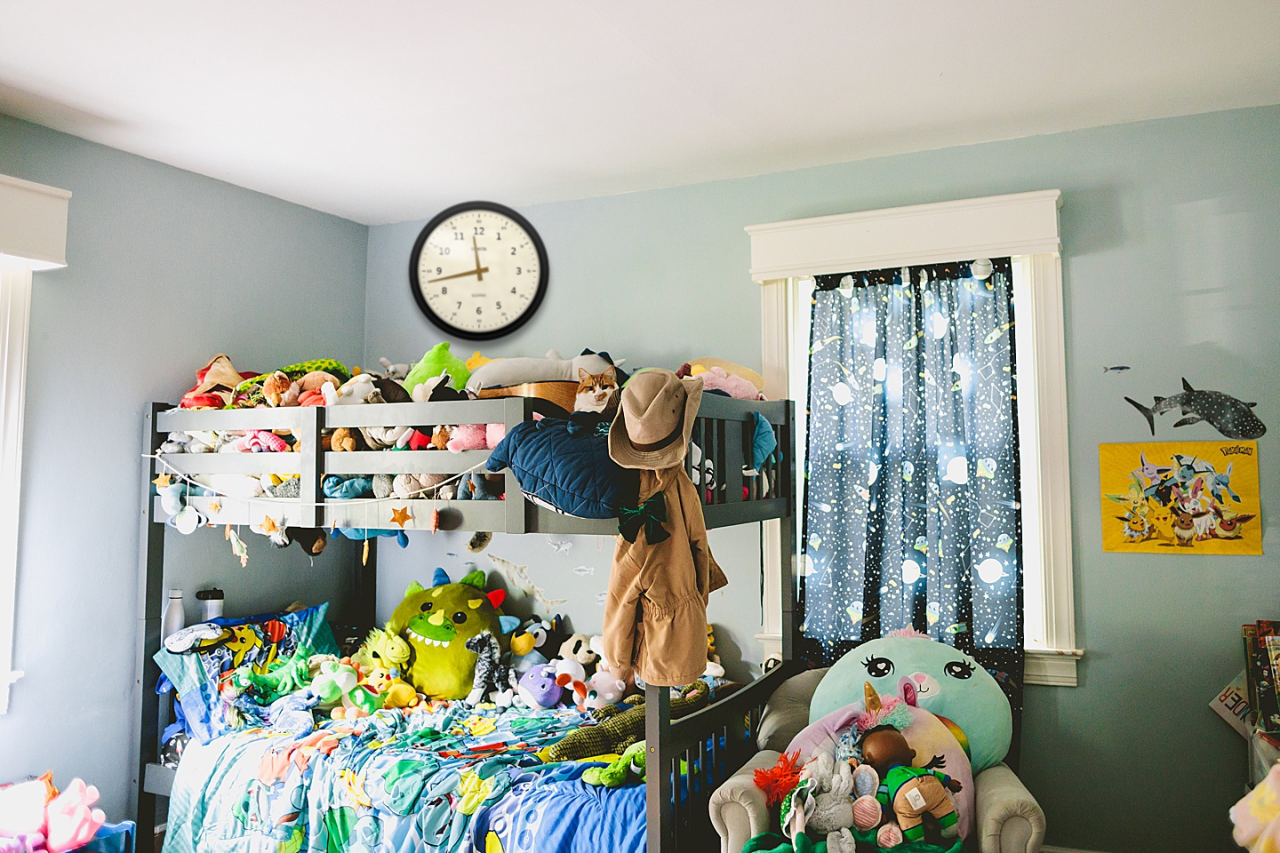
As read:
11,43
